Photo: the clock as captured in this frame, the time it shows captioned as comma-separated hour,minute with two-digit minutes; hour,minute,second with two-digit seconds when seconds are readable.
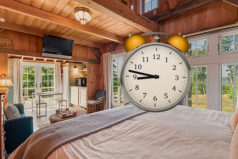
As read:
8,47
